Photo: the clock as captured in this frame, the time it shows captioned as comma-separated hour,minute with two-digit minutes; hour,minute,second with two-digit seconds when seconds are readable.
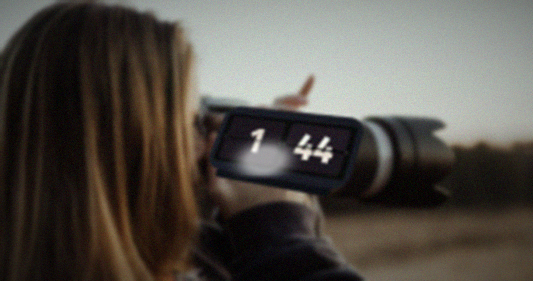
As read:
1,44
